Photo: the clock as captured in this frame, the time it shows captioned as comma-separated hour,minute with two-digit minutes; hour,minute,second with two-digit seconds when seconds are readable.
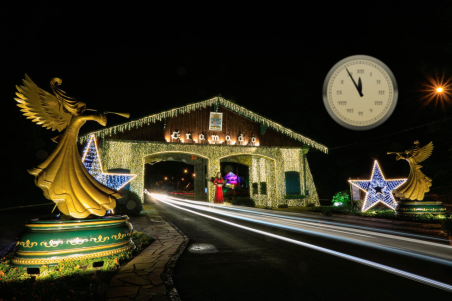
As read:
11,55
